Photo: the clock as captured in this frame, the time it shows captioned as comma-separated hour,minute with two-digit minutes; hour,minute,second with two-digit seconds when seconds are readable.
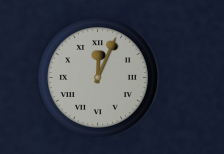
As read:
12,04
